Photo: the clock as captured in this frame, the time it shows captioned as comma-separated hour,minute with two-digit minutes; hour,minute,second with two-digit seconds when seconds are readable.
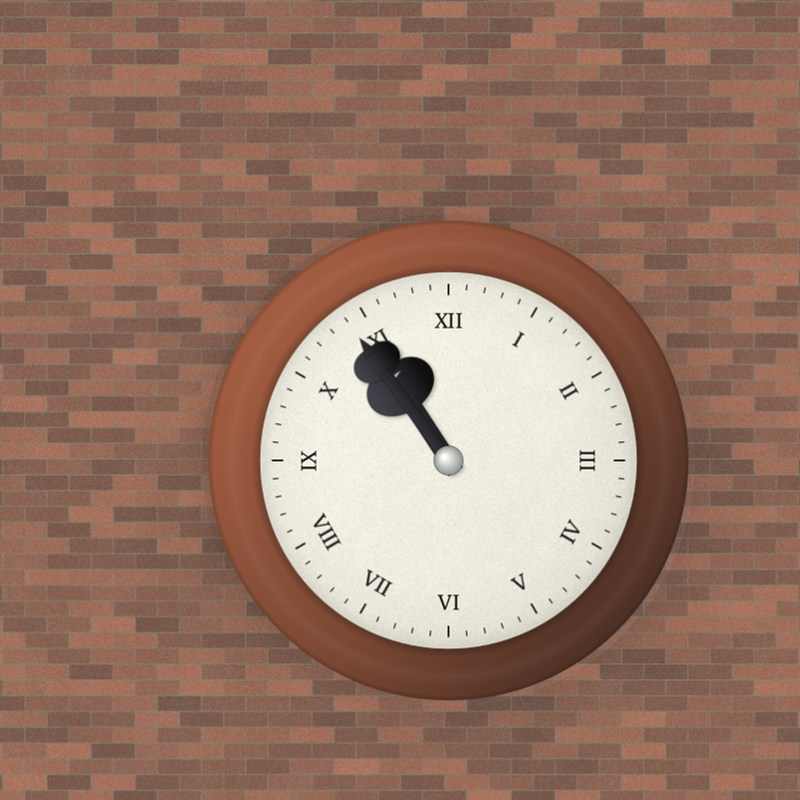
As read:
10,54
